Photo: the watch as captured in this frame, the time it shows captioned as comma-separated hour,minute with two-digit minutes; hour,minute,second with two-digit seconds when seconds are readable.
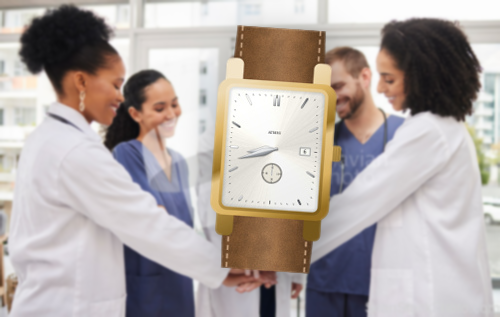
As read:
8,42
